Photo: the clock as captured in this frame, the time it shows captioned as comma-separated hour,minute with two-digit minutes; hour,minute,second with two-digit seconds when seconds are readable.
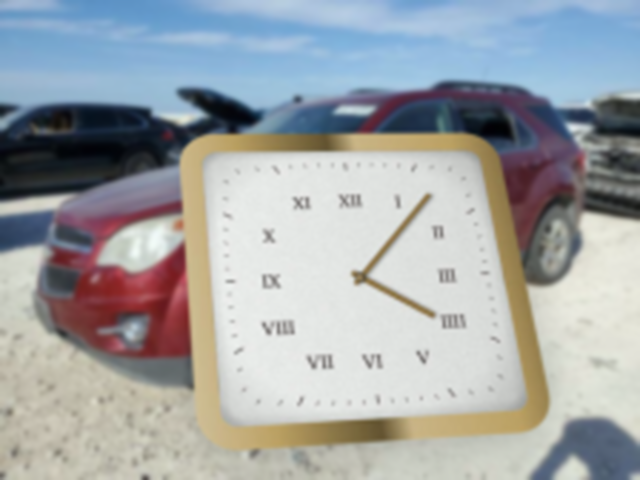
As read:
4,07
